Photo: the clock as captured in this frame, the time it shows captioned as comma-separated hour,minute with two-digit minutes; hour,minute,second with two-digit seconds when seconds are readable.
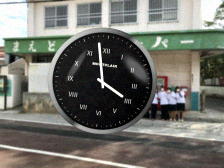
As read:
3,58
